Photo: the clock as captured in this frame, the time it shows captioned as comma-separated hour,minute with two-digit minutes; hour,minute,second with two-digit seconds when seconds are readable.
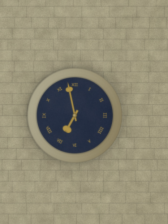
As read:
6,58
